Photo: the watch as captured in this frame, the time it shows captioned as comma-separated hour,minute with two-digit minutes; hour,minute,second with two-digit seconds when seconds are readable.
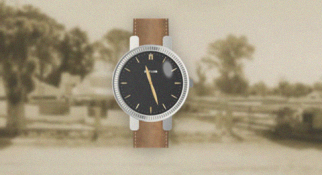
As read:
11,27
